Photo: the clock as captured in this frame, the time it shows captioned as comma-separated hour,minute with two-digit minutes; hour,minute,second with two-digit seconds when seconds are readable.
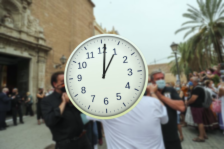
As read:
1,01
